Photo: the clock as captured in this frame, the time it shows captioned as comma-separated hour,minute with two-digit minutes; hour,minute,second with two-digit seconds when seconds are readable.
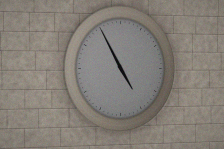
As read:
4,55
